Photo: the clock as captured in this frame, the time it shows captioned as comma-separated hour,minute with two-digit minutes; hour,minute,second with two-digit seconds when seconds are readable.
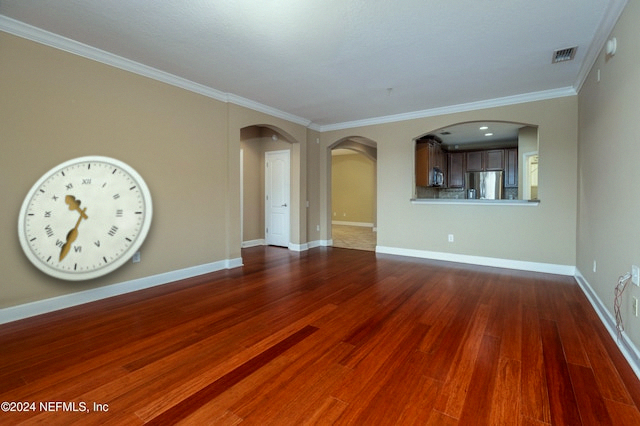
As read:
10,33
